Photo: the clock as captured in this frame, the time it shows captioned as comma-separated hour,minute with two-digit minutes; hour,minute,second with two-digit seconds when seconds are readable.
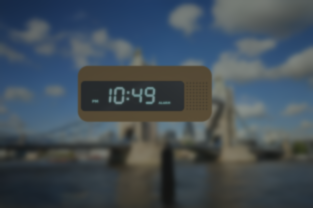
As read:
10,49
